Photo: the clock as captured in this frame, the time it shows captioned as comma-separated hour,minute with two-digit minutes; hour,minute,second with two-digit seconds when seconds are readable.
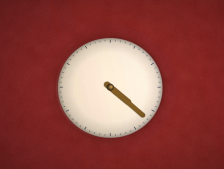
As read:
4,22
